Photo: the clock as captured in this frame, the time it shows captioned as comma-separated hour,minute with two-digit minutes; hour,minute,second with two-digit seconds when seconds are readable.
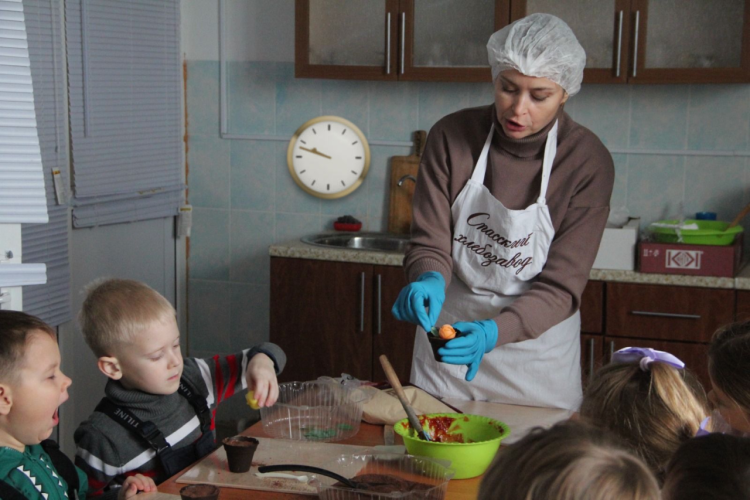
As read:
9,48
